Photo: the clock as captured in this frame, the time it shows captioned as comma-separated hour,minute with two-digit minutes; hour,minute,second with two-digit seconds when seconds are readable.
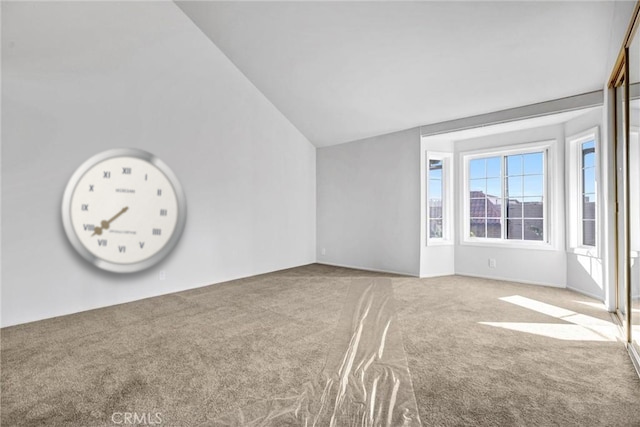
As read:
7,38
